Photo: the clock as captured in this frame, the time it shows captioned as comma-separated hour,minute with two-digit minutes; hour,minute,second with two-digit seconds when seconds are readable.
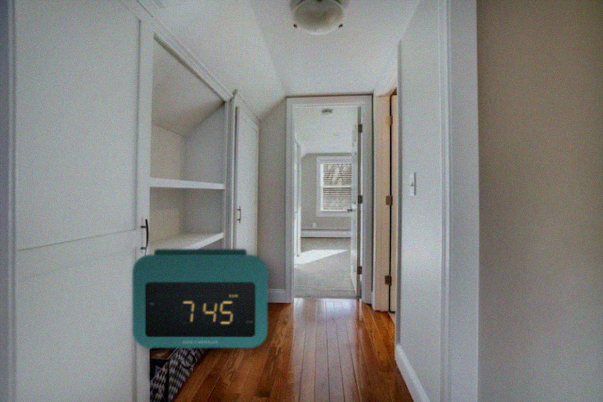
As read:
7,45
